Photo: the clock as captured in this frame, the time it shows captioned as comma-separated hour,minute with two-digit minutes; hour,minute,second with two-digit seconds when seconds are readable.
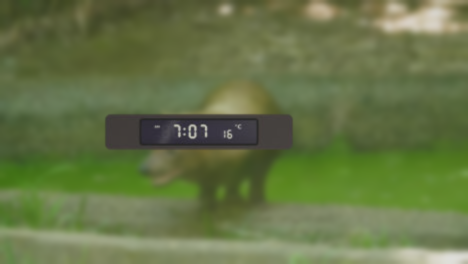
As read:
7,07
